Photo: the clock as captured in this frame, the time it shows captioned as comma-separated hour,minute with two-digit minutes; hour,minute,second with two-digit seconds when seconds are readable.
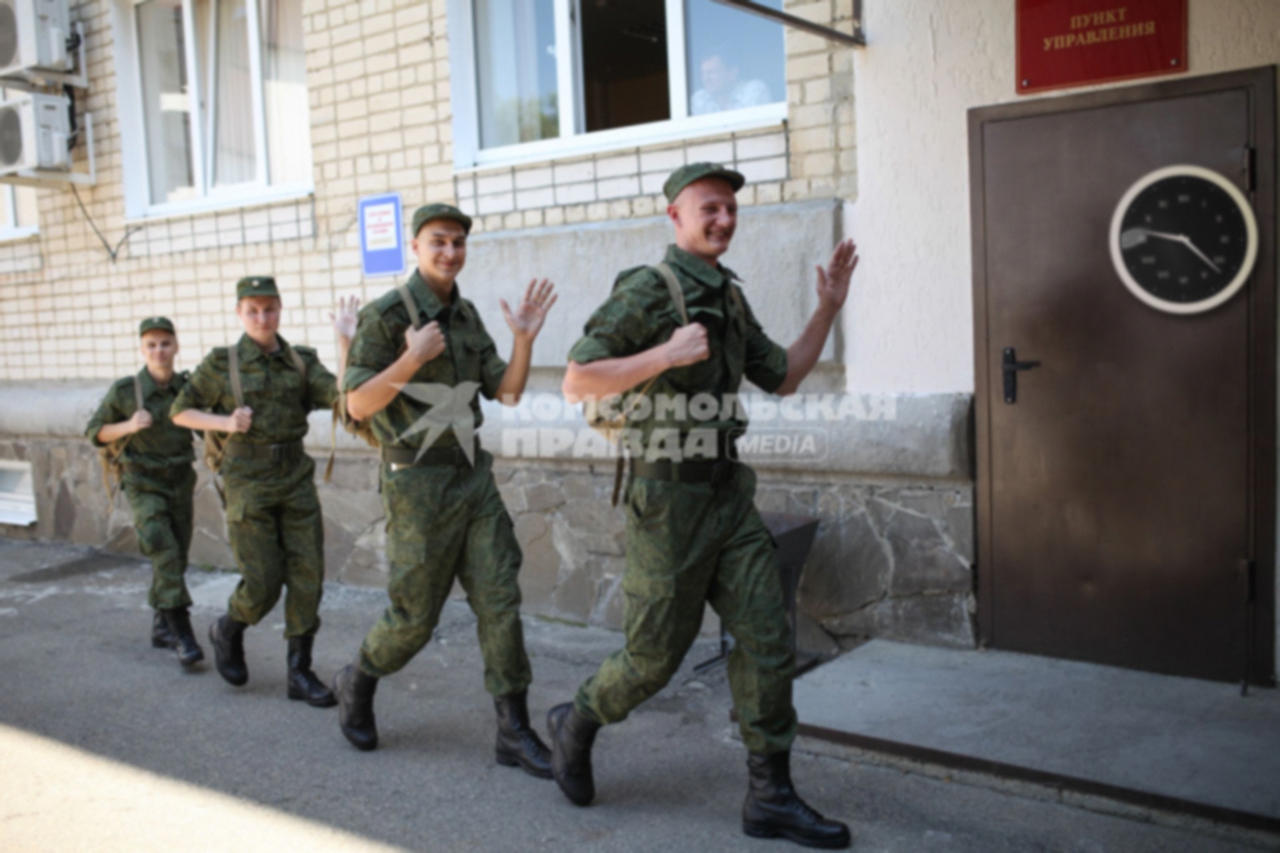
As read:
9,22
